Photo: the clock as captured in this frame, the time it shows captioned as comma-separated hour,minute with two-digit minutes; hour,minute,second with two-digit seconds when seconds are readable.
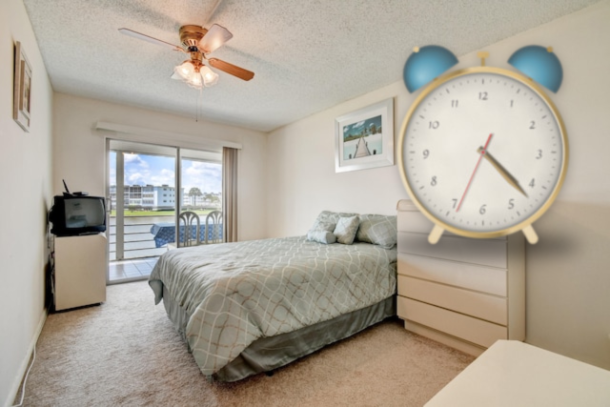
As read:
4,22,34
